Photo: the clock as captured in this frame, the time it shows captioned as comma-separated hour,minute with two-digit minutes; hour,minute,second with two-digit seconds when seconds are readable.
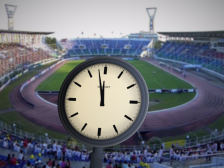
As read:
11,58
